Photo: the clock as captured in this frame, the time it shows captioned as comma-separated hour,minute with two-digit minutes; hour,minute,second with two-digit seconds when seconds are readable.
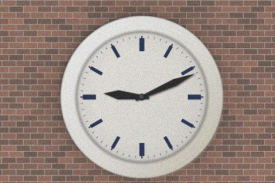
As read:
9,11
